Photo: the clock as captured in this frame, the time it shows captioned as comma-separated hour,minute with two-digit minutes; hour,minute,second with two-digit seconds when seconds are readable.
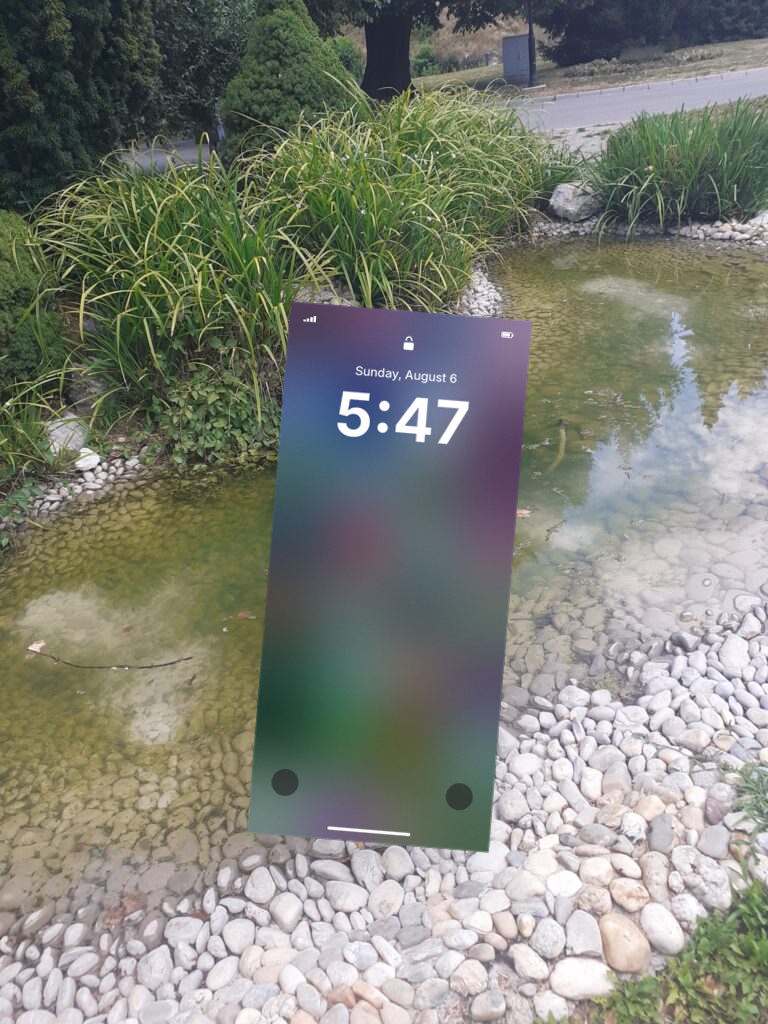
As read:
5,47
